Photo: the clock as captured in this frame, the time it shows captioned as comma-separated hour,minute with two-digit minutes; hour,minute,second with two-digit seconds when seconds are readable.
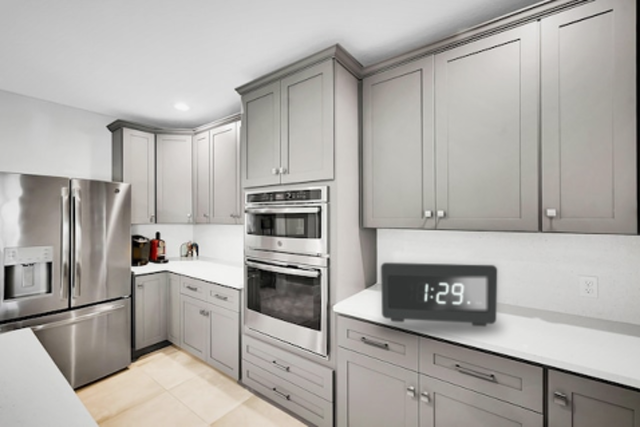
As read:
1,29
